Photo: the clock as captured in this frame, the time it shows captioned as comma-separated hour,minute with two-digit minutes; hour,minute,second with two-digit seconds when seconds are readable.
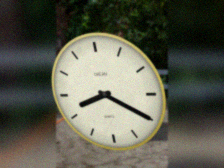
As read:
8,20
